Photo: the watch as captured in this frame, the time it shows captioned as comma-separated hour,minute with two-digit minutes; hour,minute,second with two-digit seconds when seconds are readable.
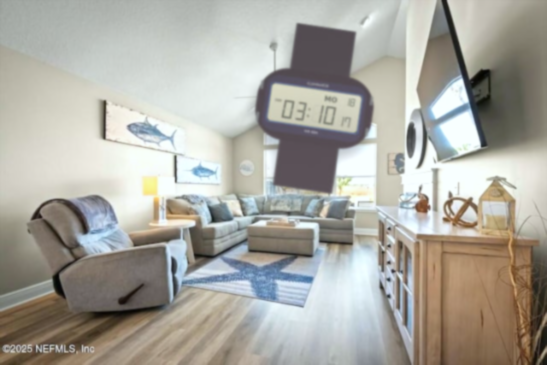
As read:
3,10
